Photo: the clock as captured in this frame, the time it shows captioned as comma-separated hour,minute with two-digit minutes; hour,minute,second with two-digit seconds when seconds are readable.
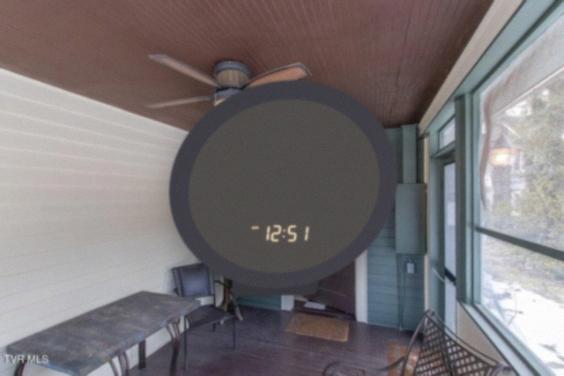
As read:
12,51
